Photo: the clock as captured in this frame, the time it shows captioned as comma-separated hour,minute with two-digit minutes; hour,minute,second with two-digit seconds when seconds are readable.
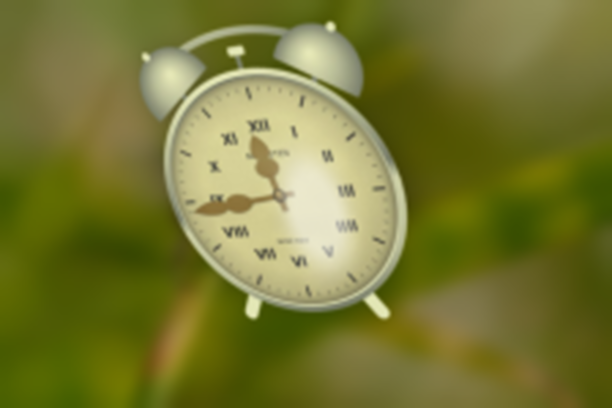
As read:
11,44
